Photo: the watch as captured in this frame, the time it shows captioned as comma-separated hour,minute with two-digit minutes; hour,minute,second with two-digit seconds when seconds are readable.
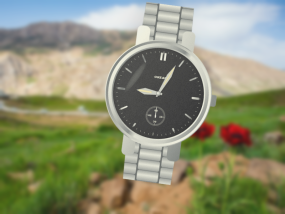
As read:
9,04
